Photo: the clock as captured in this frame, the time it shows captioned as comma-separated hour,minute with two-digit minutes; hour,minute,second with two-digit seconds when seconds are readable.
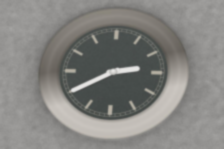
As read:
2,40
